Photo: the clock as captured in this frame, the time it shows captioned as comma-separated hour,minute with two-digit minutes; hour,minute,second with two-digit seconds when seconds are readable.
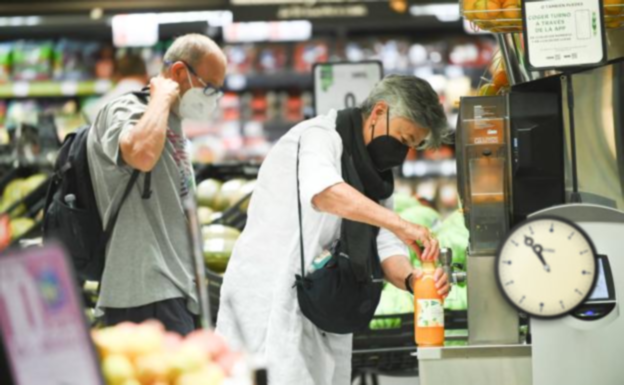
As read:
10,53
